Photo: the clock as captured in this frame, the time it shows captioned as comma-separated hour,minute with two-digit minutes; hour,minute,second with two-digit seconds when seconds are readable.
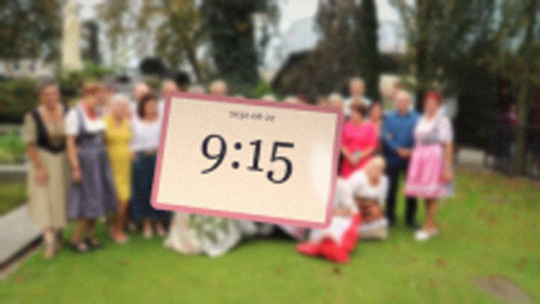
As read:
9,15
